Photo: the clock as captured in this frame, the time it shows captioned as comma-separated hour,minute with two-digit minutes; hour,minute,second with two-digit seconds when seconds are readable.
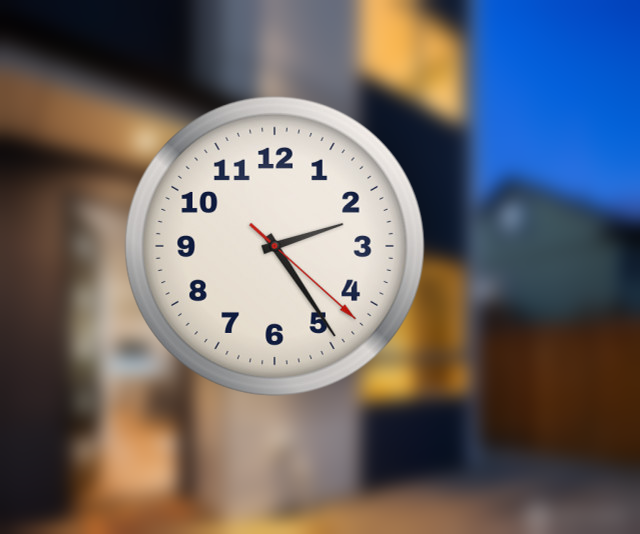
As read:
2,24,22
